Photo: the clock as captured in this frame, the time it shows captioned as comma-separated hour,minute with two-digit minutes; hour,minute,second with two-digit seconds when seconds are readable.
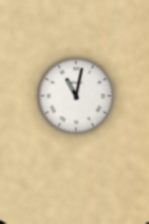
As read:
11,02
